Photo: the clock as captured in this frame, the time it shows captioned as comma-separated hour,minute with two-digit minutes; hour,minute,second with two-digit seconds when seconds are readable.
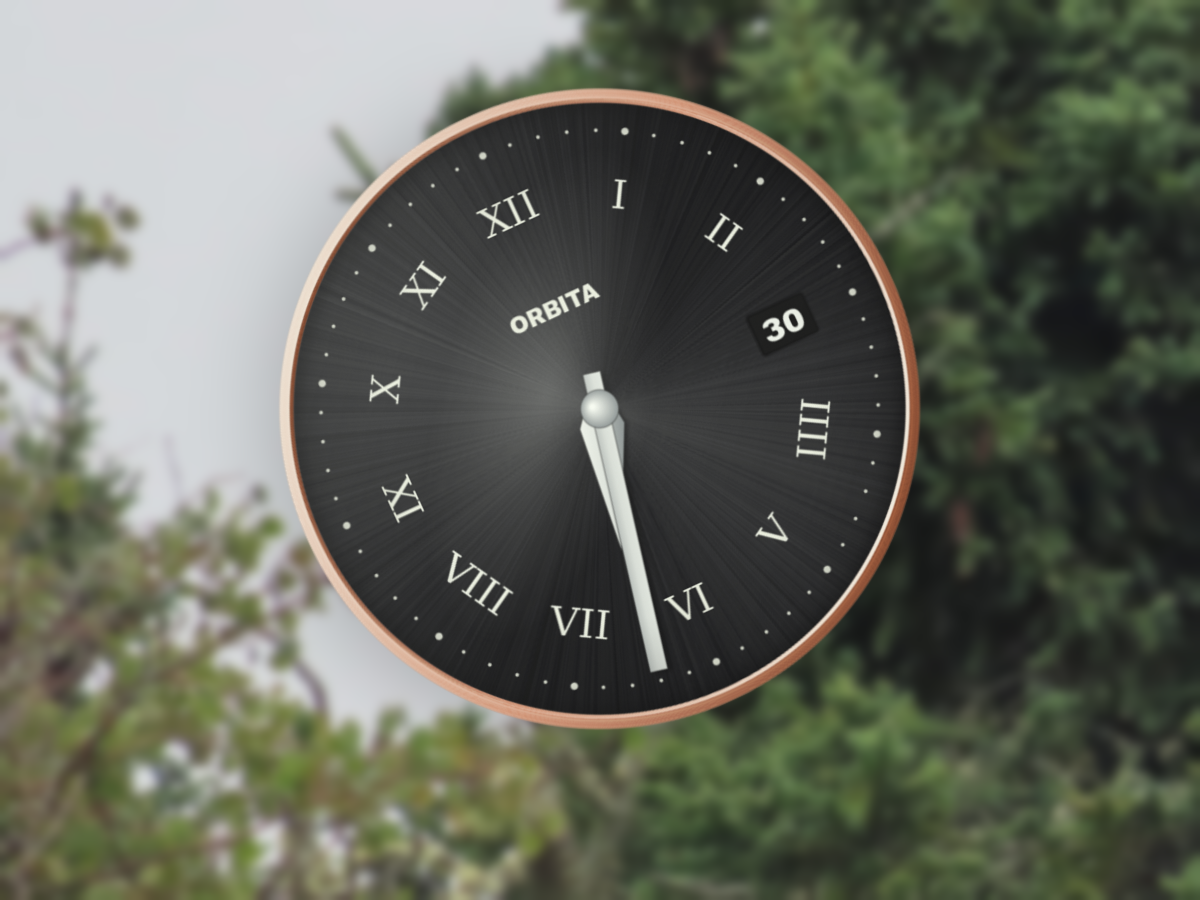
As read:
6,32
